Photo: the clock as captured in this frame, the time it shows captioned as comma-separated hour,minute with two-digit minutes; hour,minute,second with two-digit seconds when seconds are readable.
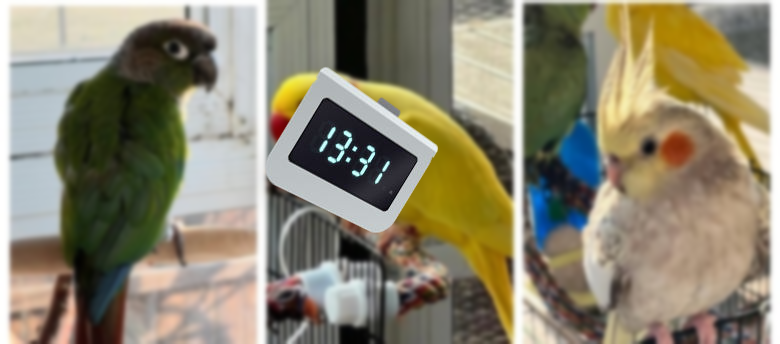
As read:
13,31
